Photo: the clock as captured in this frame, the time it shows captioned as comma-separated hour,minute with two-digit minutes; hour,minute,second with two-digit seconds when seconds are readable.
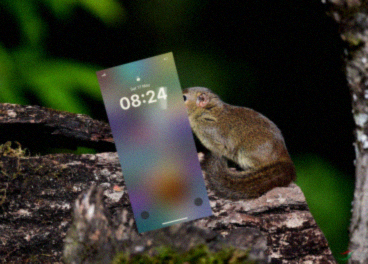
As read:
8,24
